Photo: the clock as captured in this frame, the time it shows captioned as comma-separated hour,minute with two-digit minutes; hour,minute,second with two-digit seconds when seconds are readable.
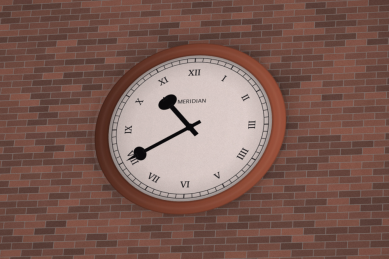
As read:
10,40
